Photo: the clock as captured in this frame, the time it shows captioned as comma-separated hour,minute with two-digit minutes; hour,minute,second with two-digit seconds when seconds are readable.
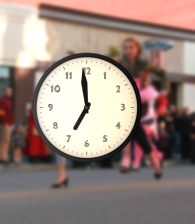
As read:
6,59
